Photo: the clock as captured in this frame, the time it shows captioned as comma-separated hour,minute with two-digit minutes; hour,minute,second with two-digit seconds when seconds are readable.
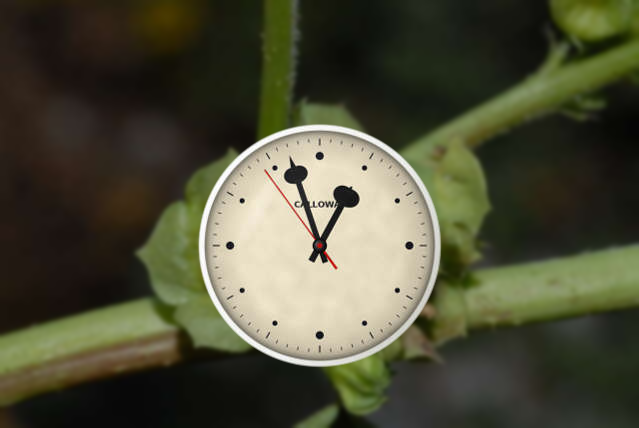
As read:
12,56,54
